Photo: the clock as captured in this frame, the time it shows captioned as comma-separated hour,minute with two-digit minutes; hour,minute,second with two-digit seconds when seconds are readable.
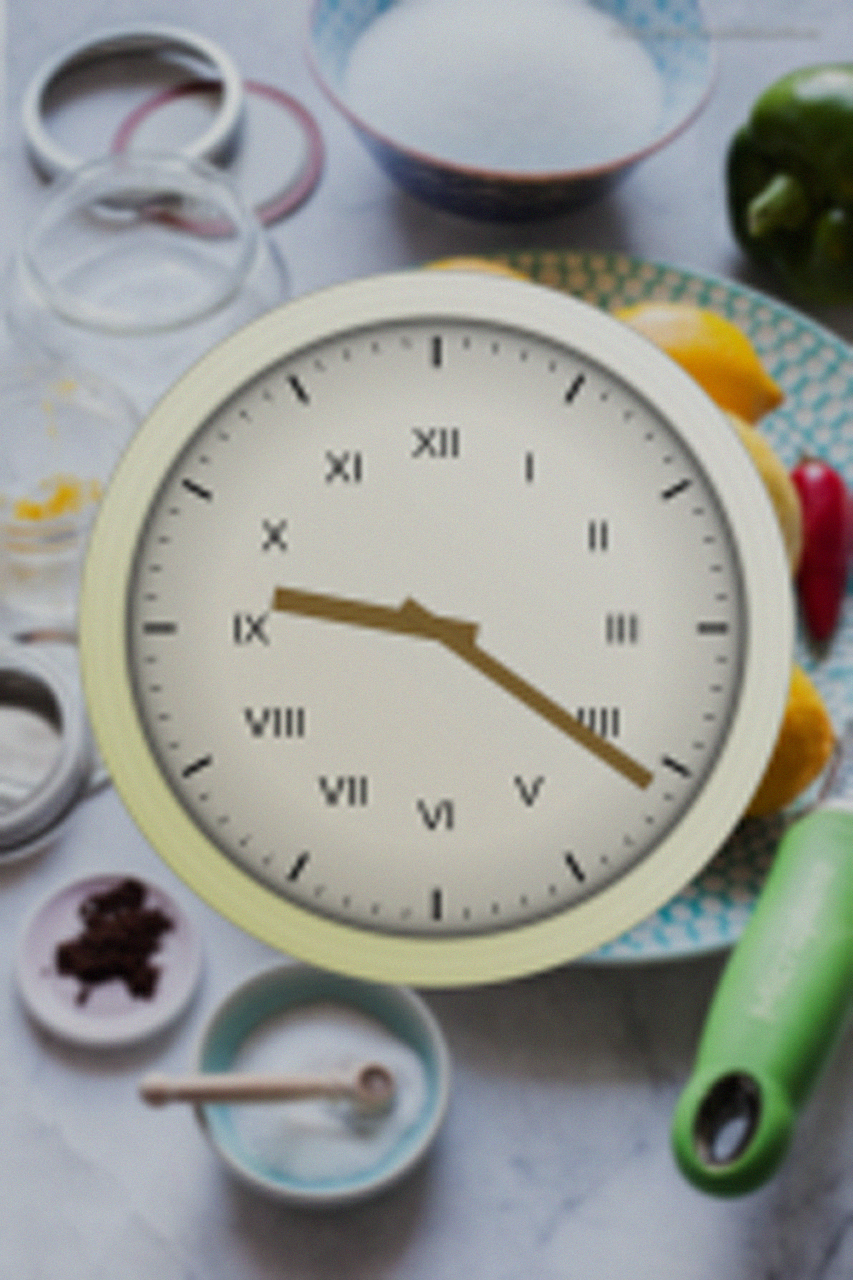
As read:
9,21
